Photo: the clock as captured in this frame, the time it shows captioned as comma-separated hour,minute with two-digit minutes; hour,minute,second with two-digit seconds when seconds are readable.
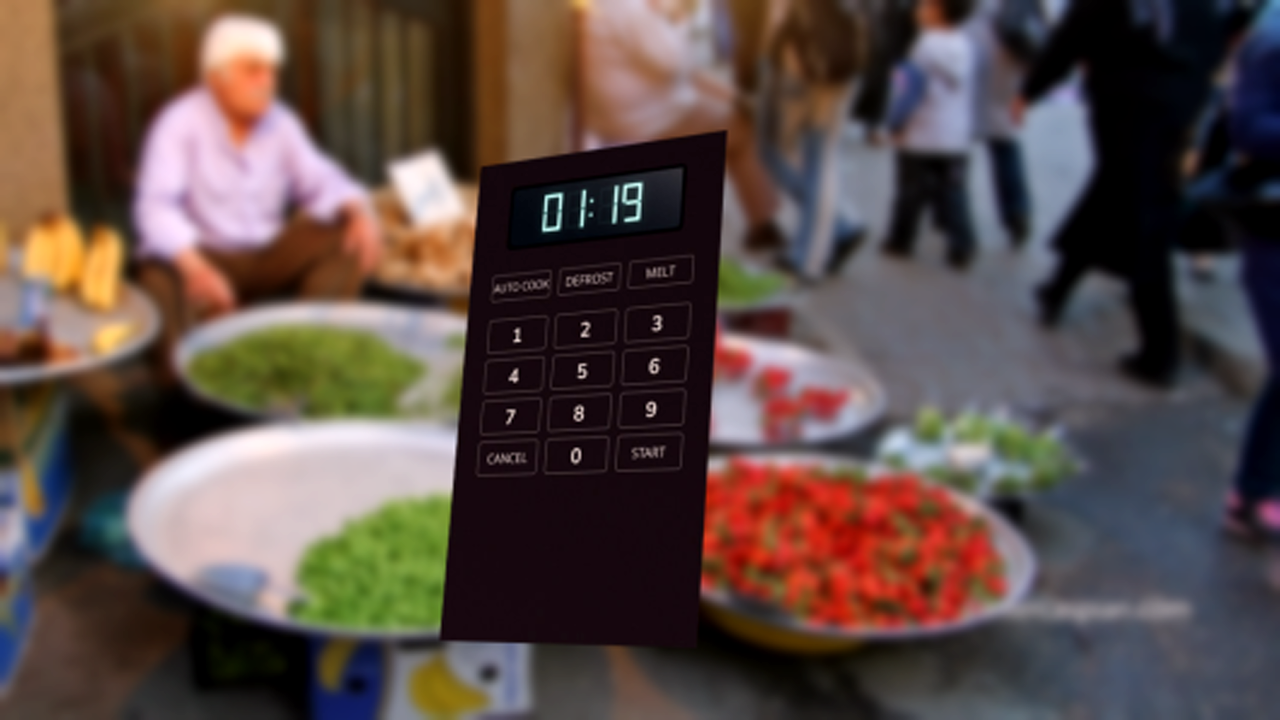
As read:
1,19
